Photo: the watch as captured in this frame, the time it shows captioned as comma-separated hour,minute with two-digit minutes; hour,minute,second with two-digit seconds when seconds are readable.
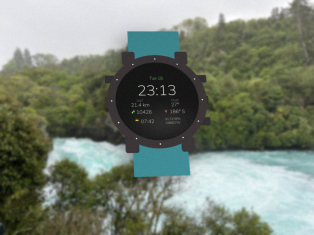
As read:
23,13
